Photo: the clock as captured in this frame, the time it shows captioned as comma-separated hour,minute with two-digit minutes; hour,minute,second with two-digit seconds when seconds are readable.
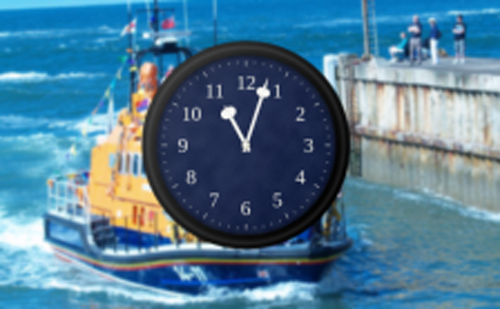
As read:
11,03
